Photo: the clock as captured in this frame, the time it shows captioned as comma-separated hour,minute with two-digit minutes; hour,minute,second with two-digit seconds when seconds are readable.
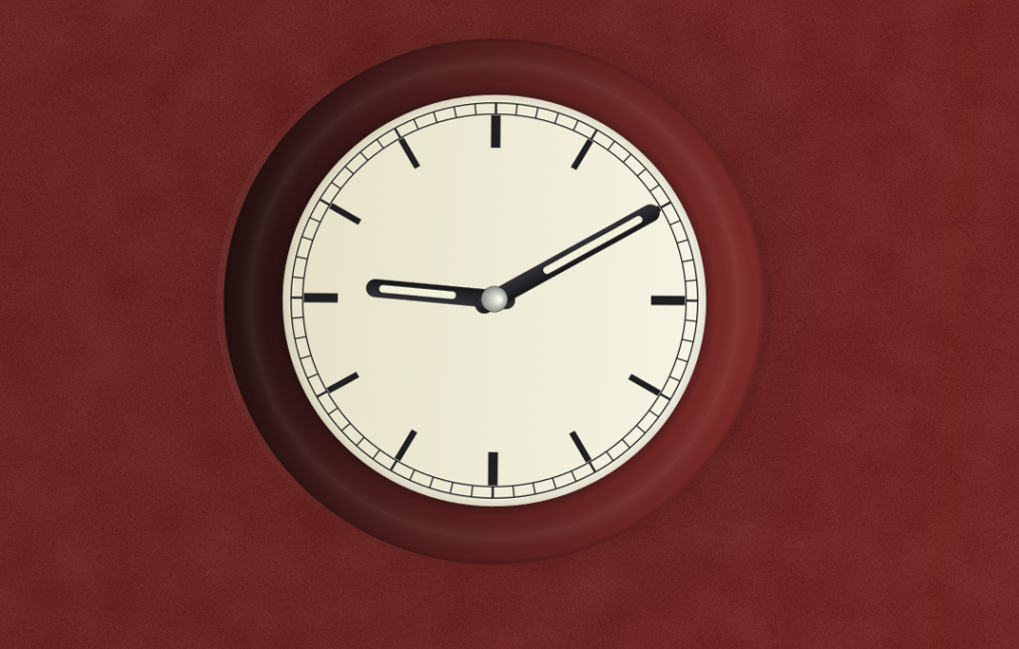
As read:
9,10
